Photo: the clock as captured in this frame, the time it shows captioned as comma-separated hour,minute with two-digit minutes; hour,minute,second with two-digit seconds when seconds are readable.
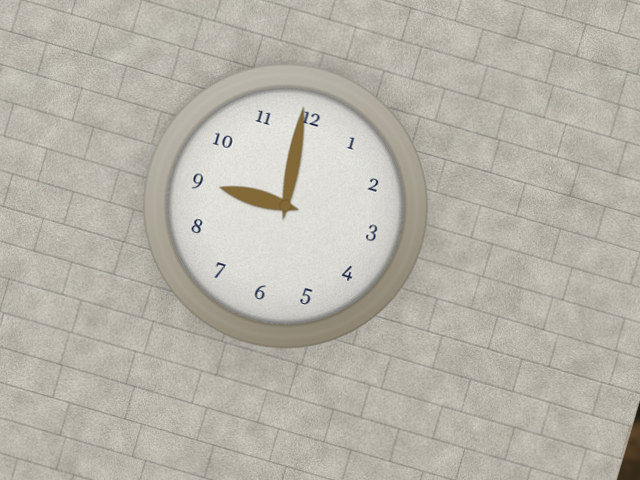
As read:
8,59
